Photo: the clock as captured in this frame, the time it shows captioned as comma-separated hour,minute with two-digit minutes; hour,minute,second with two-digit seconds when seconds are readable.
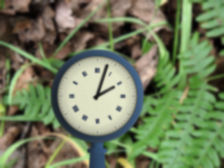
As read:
2,03
